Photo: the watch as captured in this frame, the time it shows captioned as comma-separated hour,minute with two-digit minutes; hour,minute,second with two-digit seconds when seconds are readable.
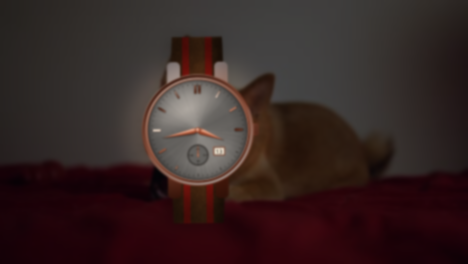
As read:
3,43
